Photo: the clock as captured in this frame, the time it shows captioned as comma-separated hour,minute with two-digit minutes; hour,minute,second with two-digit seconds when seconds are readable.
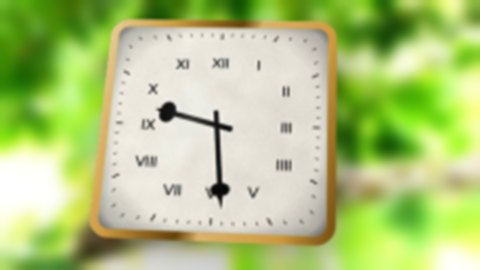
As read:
9,29
